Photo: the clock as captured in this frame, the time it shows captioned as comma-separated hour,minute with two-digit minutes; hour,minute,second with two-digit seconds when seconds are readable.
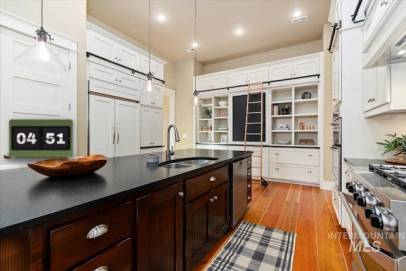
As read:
4,51
